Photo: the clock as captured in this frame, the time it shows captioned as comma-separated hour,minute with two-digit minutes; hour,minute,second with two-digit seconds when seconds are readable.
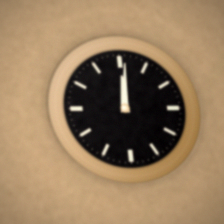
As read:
12,01
